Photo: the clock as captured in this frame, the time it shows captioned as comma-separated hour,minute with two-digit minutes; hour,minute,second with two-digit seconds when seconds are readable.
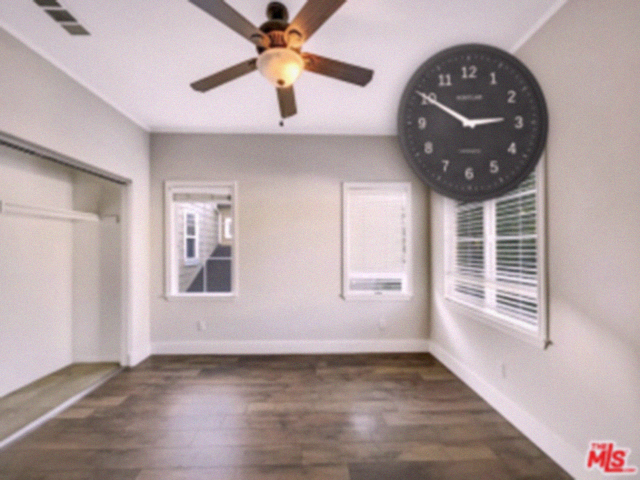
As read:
2,50
